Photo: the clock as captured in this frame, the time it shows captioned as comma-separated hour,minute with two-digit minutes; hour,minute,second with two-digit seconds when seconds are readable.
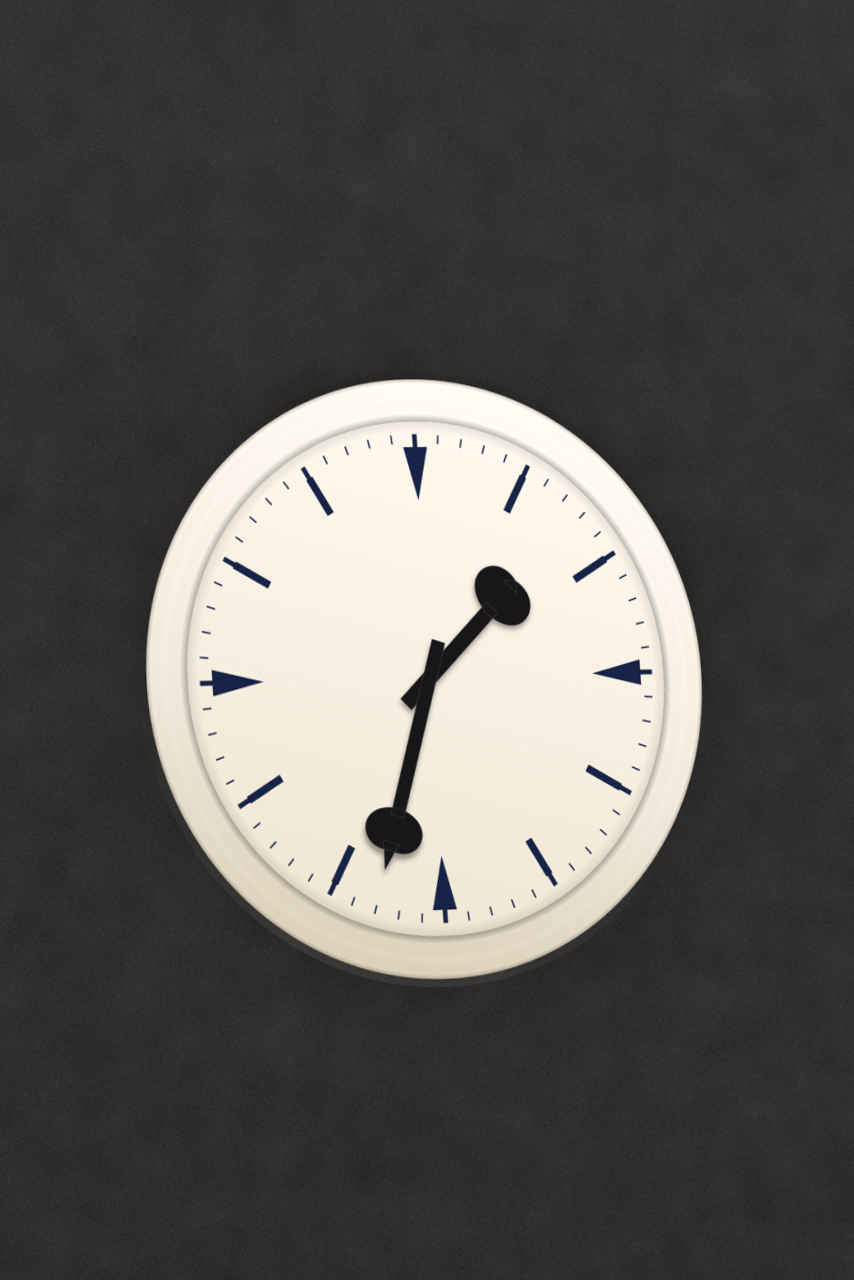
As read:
1,33
